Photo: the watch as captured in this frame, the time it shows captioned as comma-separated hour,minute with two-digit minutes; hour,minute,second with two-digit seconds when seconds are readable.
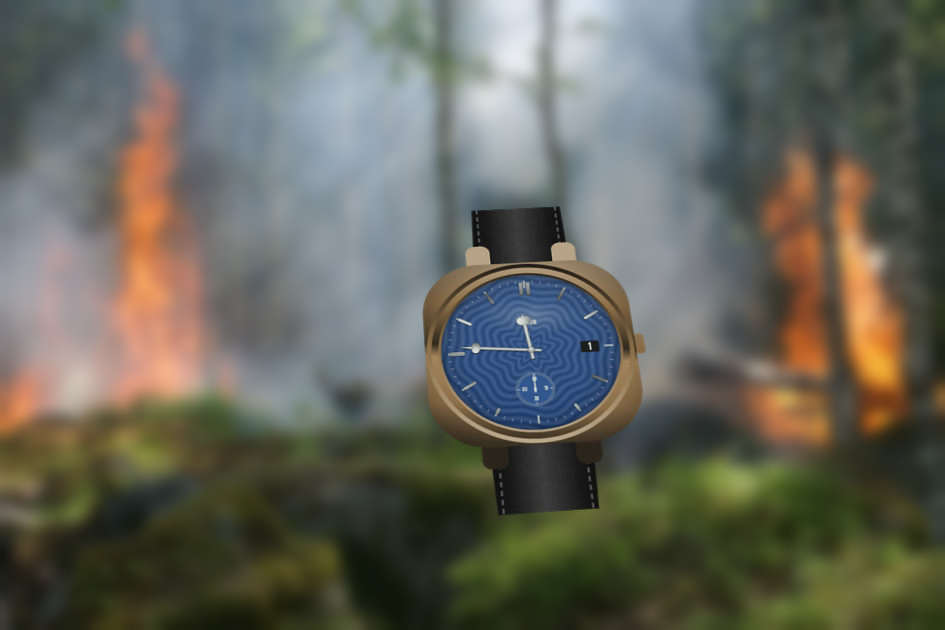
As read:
11,46
